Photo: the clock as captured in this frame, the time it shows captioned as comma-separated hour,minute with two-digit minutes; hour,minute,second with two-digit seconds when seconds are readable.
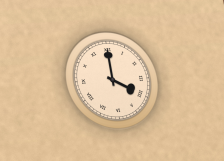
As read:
4,00
